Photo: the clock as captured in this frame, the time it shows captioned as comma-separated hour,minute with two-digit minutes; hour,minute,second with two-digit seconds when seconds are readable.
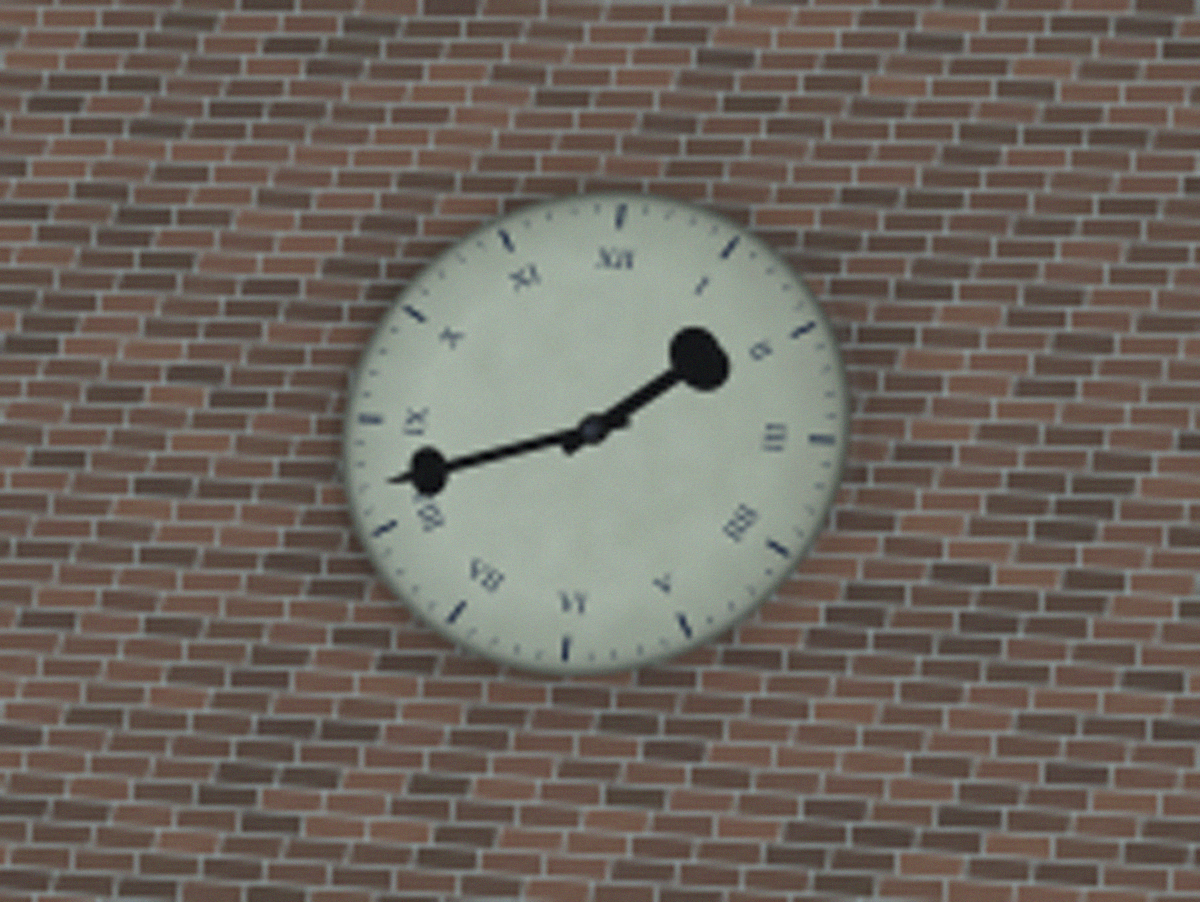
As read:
1,42
